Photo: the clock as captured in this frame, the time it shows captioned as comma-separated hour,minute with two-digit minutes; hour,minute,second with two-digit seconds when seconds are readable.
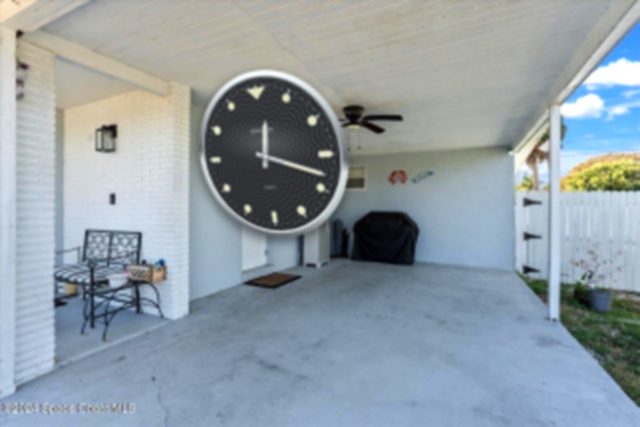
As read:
12,18
